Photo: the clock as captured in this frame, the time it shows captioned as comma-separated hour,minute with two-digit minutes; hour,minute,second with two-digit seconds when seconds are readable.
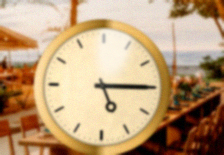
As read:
5,15
